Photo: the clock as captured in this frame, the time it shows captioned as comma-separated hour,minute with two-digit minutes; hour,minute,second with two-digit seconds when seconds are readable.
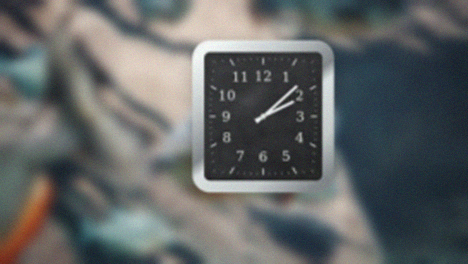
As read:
2,08
